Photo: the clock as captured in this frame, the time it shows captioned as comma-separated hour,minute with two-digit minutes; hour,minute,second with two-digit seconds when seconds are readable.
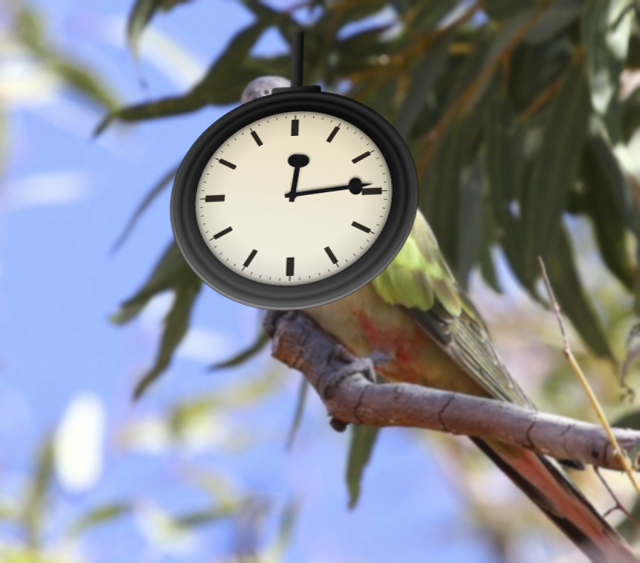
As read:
12,14
